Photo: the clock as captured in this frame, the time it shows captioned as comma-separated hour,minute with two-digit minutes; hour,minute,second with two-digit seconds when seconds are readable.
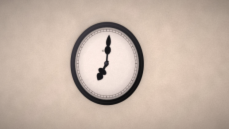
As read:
7,01
